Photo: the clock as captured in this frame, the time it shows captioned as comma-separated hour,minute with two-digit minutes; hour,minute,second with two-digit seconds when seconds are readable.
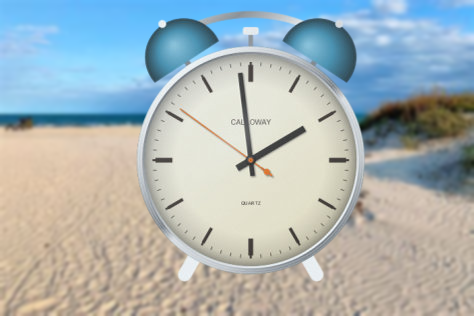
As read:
1,58,51
